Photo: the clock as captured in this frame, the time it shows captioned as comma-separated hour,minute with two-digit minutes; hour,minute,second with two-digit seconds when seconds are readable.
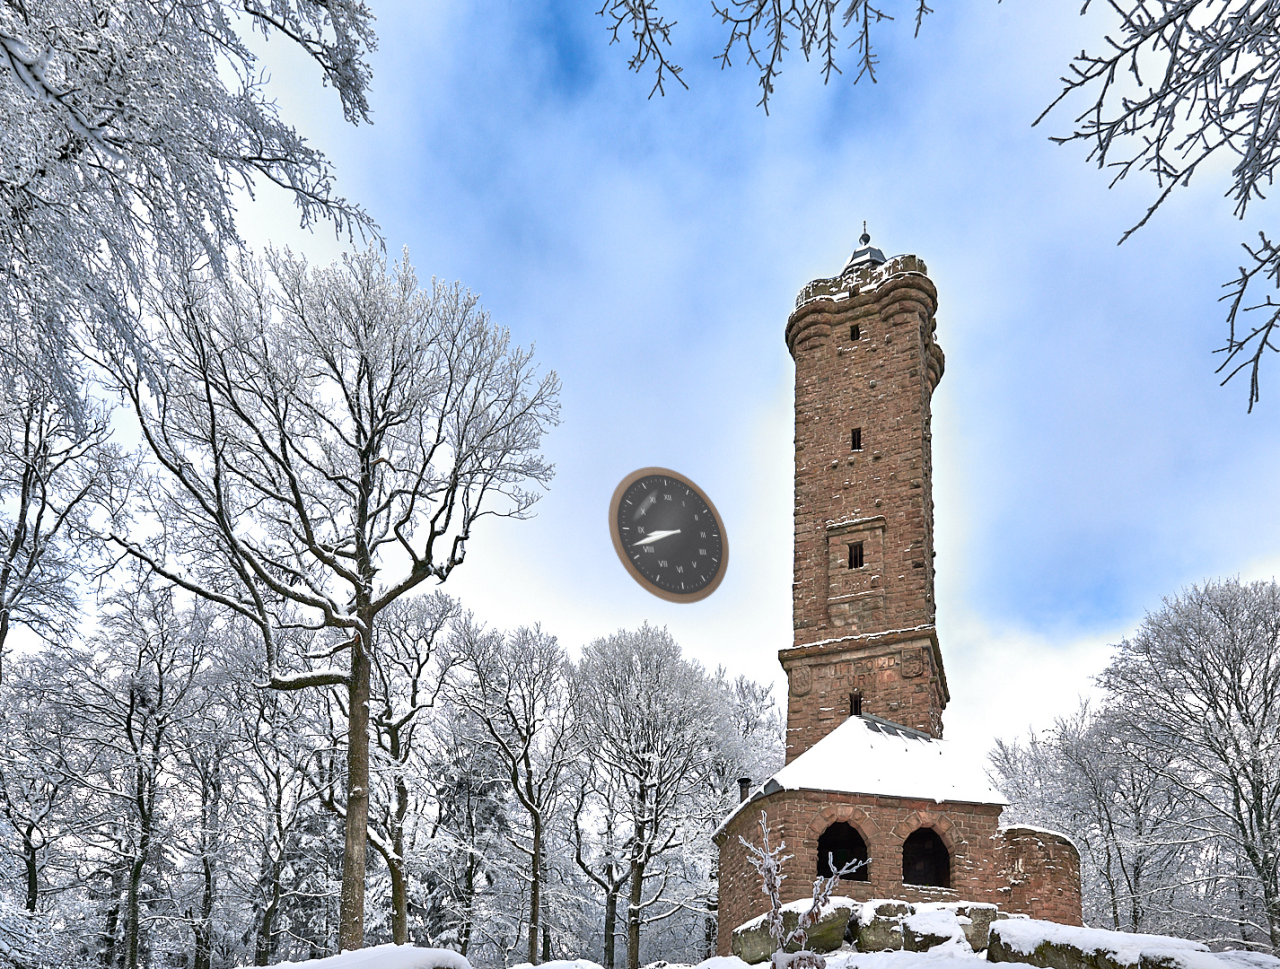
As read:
8,42
